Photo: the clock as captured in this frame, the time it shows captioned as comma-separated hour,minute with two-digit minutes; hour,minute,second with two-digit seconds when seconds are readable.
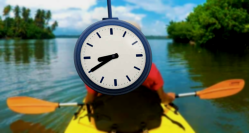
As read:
8,40
